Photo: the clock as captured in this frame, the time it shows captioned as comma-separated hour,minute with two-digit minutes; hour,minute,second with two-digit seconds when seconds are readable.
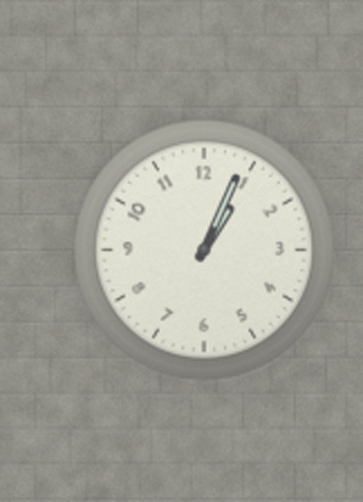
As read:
1,04
